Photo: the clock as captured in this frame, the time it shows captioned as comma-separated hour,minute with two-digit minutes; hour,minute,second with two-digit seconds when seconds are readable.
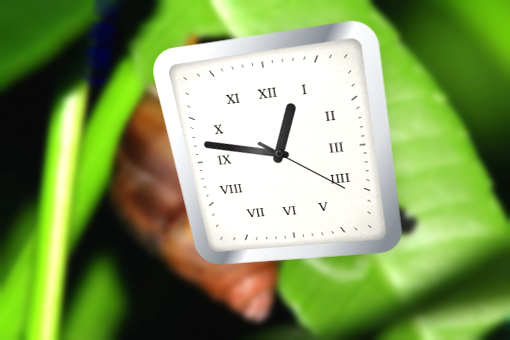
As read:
12,47,21
